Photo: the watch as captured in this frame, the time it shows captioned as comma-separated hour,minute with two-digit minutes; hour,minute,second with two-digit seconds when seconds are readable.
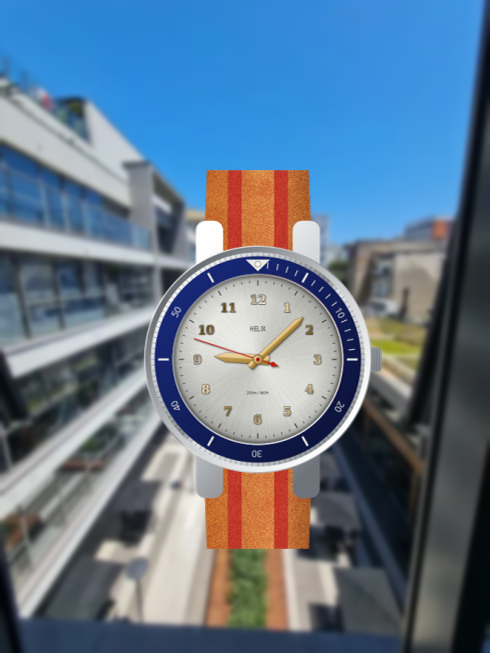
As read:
9,07,48
